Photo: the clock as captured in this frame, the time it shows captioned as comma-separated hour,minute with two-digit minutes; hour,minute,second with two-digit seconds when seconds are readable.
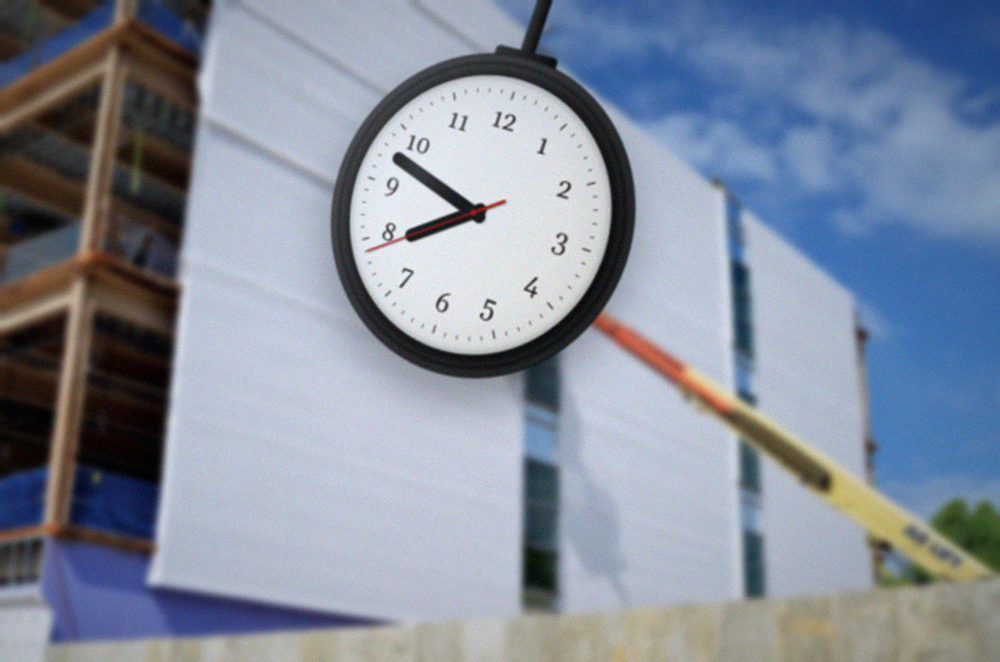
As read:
7,47,39
